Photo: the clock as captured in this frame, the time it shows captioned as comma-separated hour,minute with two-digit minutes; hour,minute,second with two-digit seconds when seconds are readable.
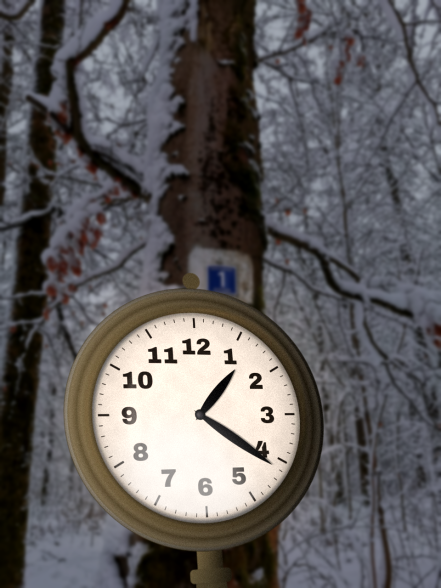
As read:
1,21
